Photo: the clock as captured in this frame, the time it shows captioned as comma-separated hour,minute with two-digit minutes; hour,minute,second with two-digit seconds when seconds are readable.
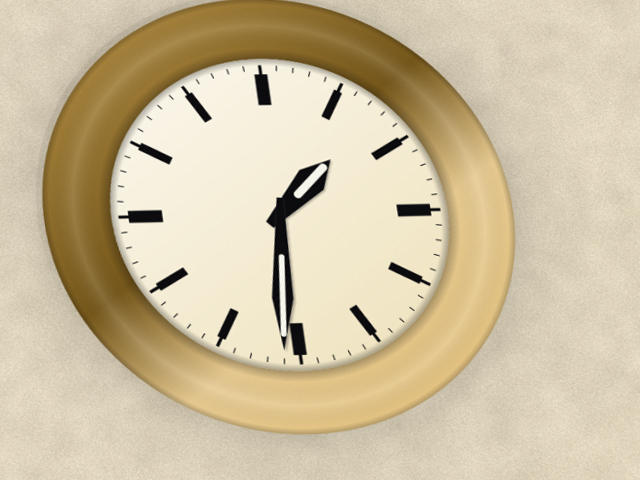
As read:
1,31
